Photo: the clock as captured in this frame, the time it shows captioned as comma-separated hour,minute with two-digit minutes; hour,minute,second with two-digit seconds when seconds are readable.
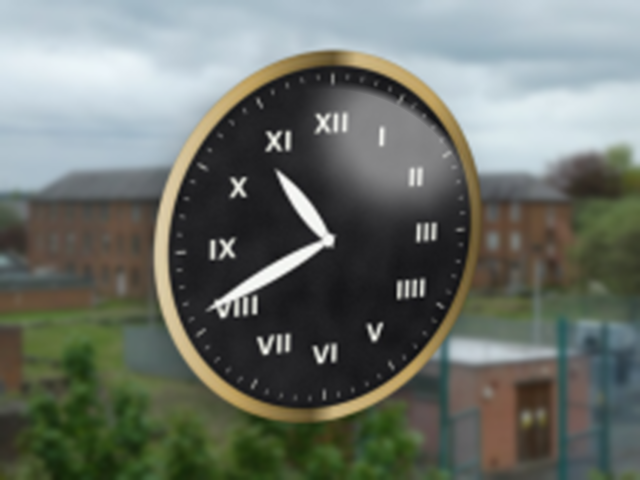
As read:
10,41
